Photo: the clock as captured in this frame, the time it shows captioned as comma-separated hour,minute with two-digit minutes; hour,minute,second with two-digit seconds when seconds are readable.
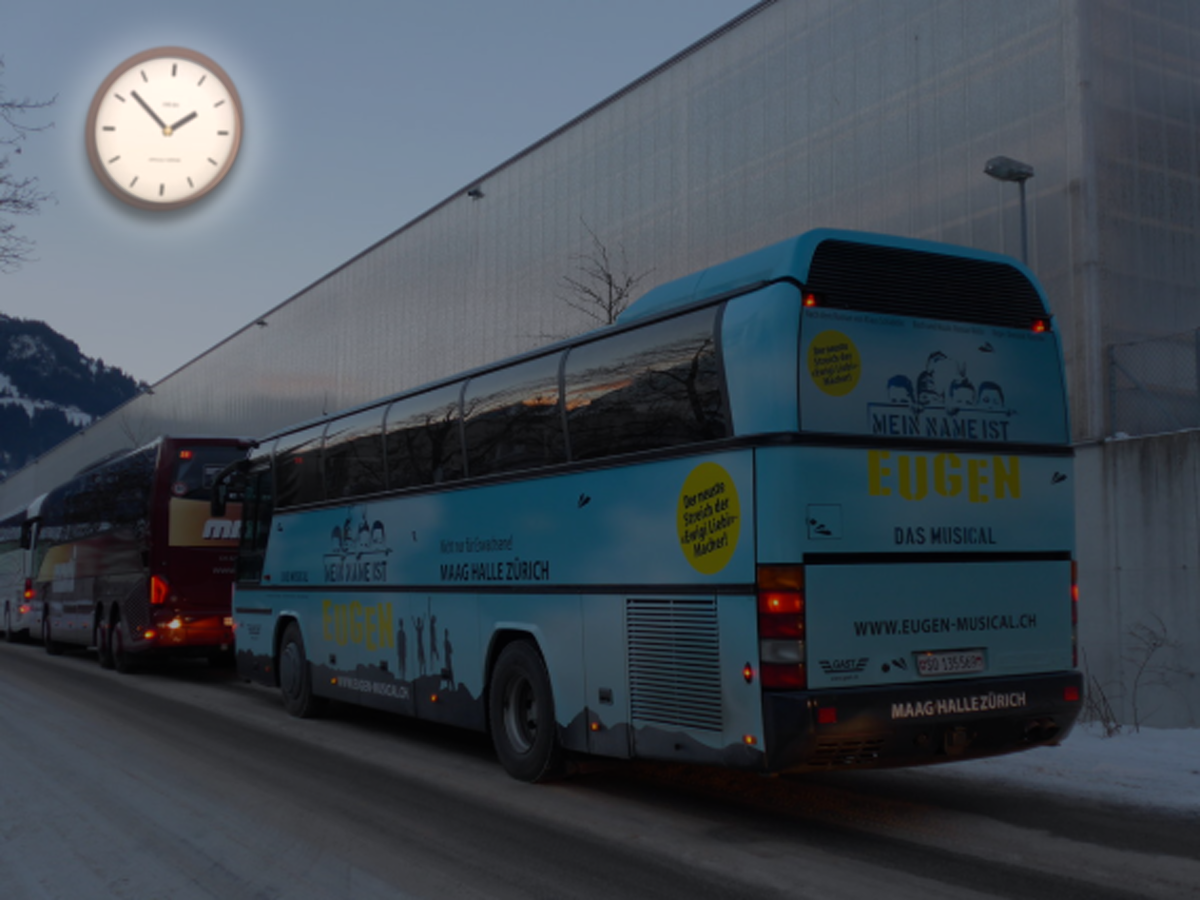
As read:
1,52
